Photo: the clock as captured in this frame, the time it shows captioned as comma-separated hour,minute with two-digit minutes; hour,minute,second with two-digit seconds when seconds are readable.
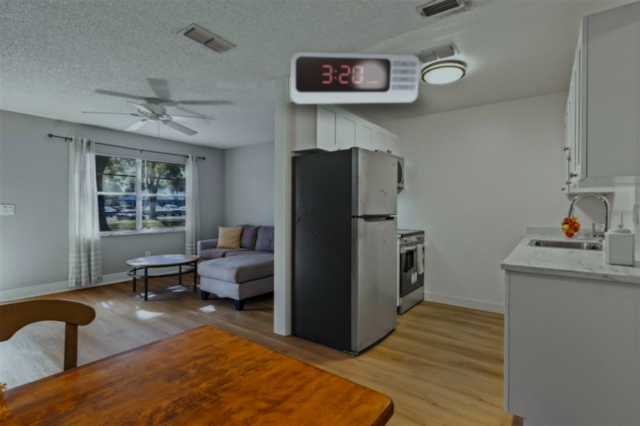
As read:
3,20
